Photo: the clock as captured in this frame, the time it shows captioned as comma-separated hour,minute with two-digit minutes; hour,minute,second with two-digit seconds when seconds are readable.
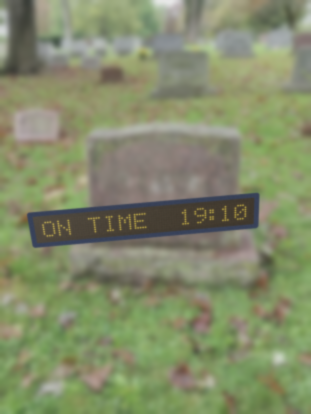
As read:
19,10
